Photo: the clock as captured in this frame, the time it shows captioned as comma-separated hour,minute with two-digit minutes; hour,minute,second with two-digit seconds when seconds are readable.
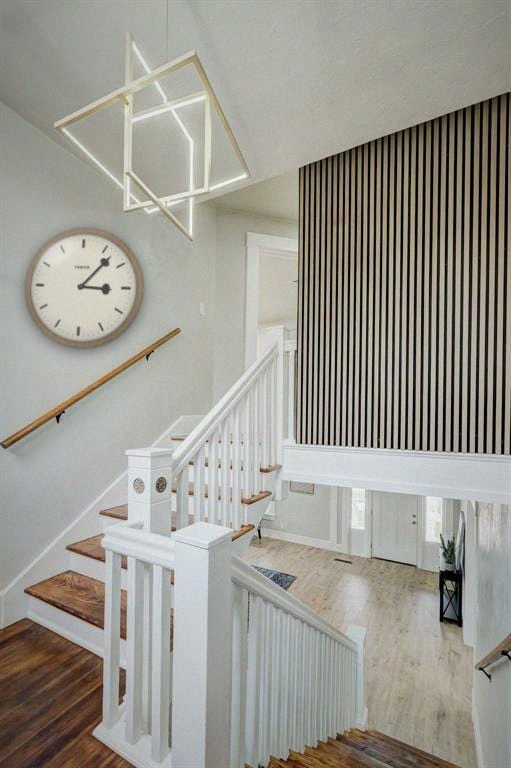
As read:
3,07
